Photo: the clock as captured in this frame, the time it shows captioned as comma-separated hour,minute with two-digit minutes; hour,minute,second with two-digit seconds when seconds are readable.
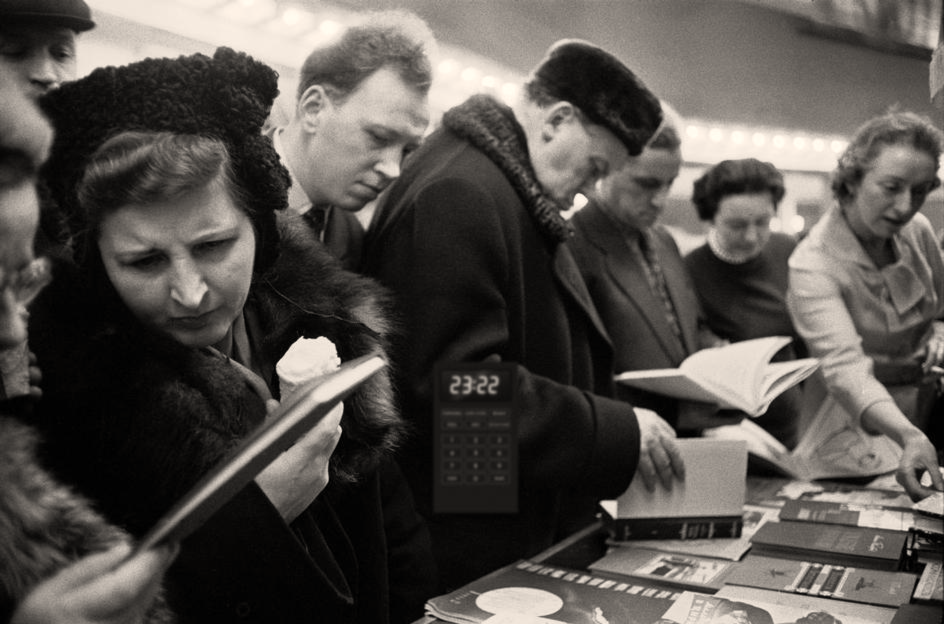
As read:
23,22
